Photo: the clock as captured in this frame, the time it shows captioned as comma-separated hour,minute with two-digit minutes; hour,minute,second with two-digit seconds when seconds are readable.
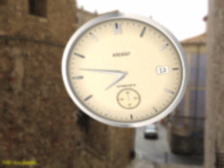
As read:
7,47
